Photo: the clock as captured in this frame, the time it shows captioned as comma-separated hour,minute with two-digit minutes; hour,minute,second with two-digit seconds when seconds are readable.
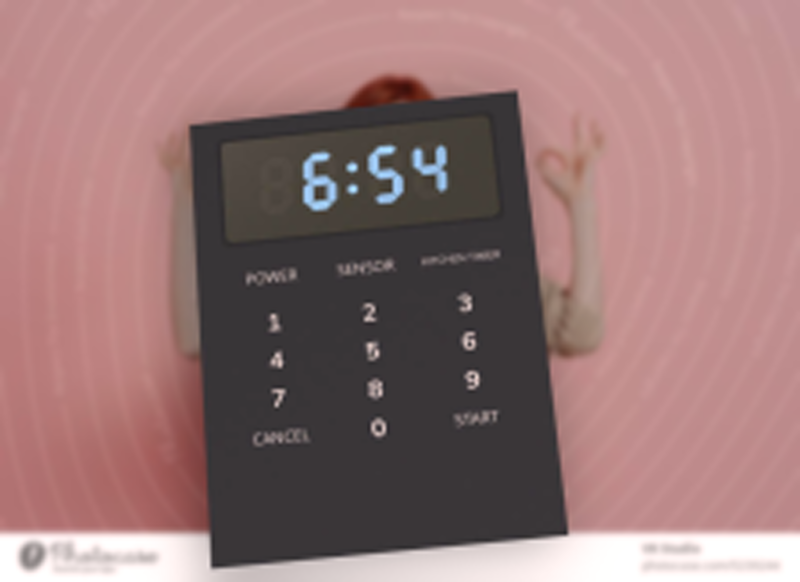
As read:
6,54
